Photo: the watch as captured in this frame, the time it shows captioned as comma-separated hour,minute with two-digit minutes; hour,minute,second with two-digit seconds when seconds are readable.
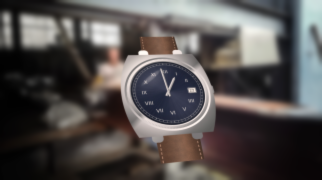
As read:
12,59
